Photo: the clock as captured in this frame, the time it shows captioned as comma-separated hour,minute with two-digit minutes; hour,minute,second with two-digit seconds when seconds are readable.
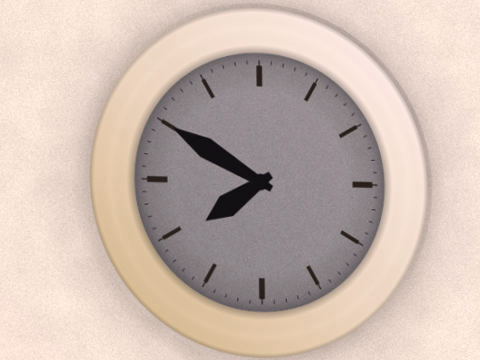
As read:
7,50
